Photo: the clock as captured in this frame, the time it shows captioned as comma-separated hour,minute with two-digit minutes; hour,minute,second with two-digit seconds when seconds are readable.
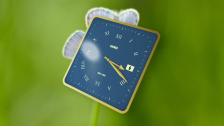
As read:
3,19
